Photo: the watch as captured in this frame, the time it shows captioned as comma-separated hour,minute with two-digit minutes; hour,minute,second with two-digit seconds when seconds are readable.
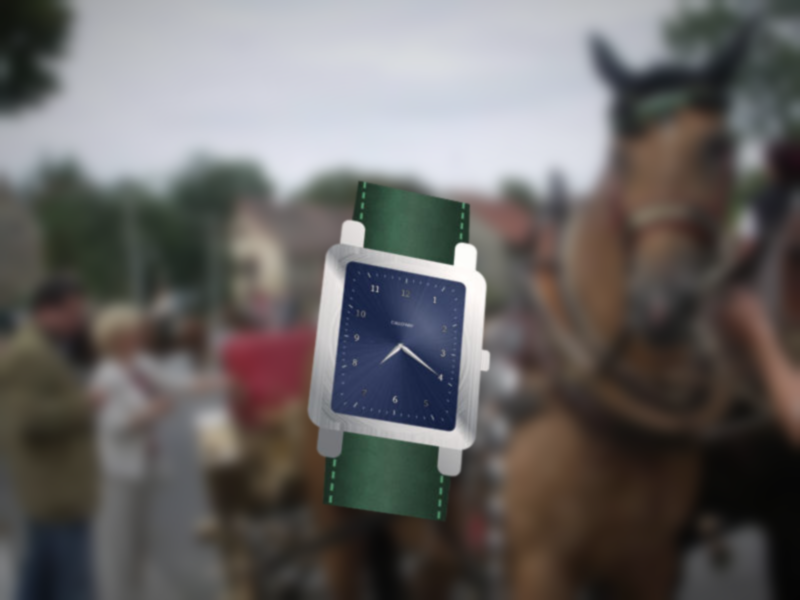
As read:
7,20
